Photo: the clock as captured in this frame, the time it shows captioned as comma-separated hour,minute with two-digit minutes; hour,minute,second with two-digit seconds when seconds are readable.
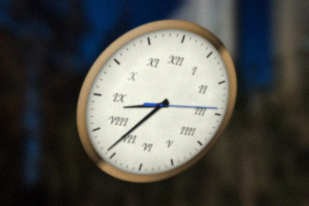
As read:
8,36,14
